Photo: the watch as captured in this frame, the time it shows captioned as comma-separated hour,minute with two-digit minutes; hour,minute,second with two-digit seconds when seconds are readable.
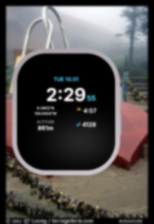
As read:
2,29
